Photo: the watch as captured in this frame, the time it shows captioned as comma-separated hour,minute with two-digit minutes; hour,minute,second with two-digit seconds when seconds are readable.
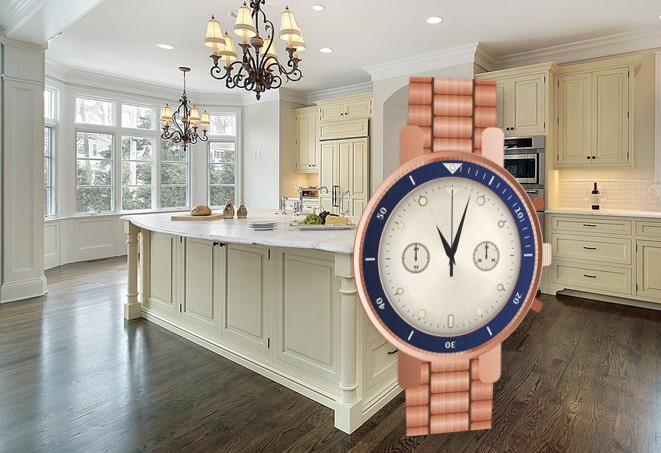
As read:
11,03
